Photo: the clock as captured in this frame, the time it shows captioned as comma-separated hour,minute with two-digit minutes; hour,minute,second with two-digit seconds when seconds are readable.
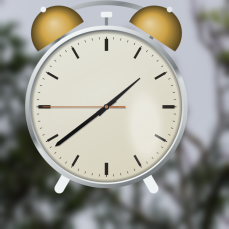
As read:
1,38,45
